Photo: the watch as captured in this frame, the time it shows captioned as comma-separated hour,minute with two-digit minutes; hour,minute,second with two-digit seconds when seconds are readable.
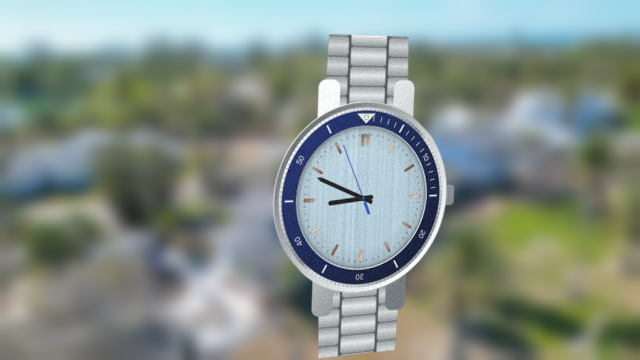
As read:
8,48,56
